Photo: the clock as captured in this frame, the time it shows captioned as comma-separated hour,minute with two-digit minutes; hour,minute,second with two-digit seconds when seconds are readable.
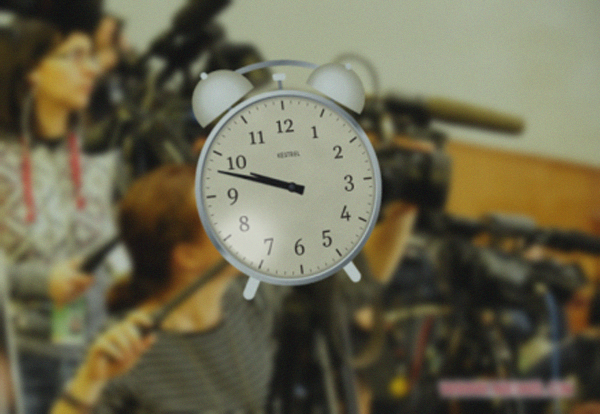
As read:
9,48
